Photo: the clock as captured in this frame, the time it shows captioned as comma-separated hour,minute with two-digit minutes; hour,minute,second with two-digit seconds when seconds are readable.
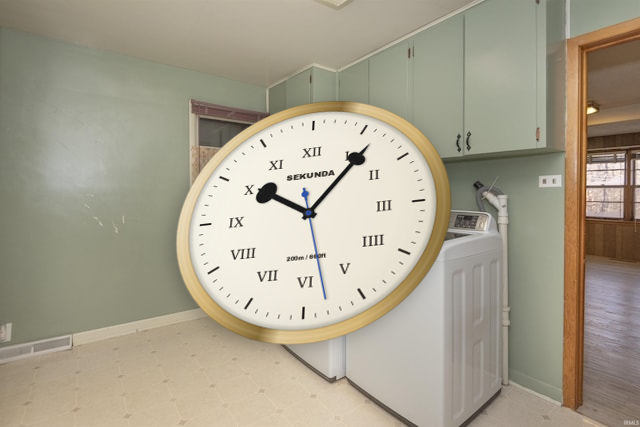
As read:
10,06,28
